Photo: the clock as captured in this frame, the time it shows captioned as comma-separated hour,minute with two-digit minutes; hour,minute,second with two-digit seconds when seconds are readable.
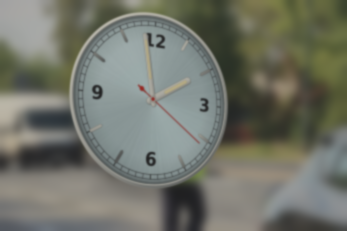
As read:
1,58,21
